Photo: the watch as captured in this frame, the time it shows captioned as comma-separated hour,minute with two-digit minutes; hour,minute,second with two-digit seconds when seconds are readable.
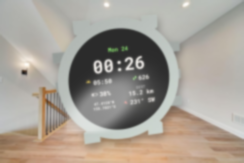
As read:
0,26
